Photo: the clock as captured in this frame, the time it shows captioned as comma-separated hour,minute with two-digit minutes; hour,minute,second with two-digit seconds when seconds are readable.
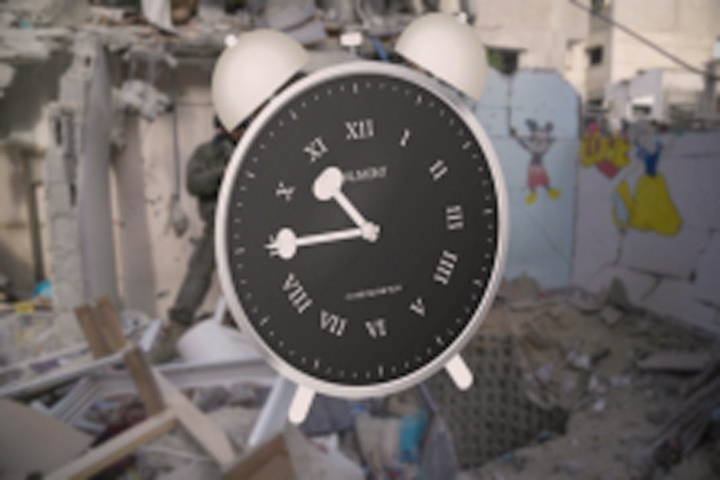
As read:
10,45
